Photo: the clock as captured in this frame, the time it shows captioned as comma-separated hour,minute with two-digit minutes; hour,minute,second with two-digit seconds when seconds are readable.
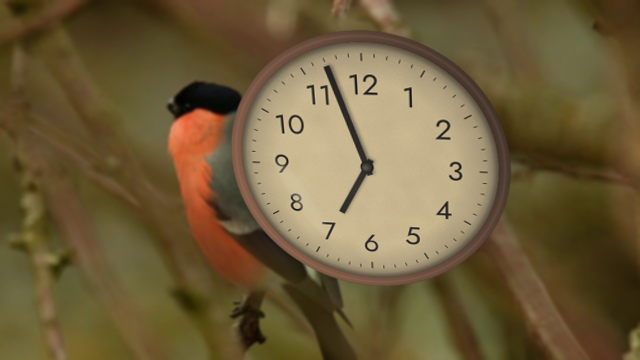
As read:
6,57
